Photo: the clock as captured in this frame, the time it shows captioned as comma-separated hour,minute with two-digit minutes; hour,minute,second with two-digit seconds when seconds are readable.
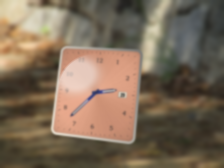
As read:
2,37
